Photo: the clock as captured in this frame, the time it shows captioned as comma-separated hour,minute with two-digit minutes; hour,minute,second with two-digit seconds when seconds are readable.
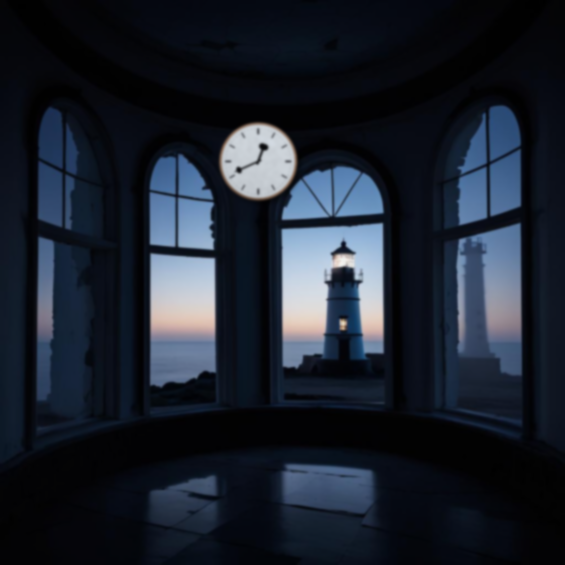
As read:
12,41
